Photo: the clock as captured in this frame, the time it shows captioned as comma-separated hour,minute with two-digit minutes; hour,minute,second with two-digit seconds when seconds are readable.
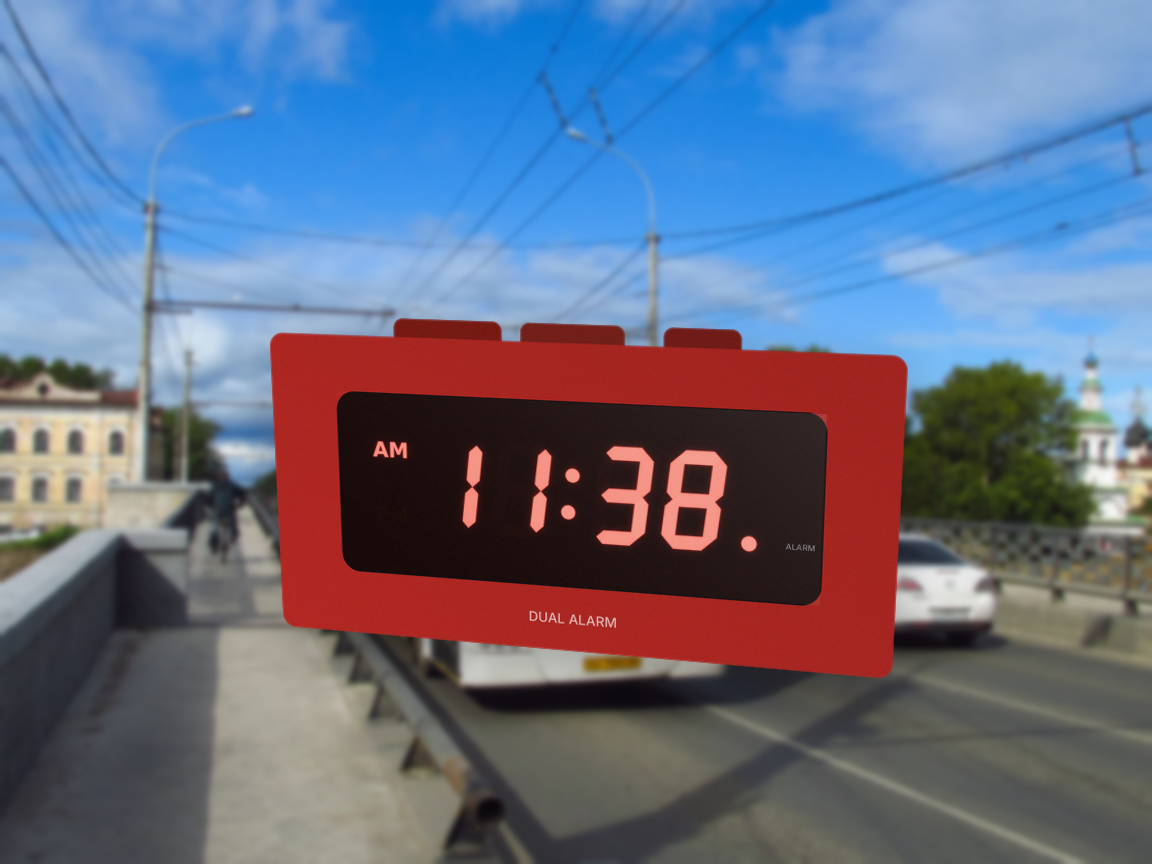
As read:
11,38
